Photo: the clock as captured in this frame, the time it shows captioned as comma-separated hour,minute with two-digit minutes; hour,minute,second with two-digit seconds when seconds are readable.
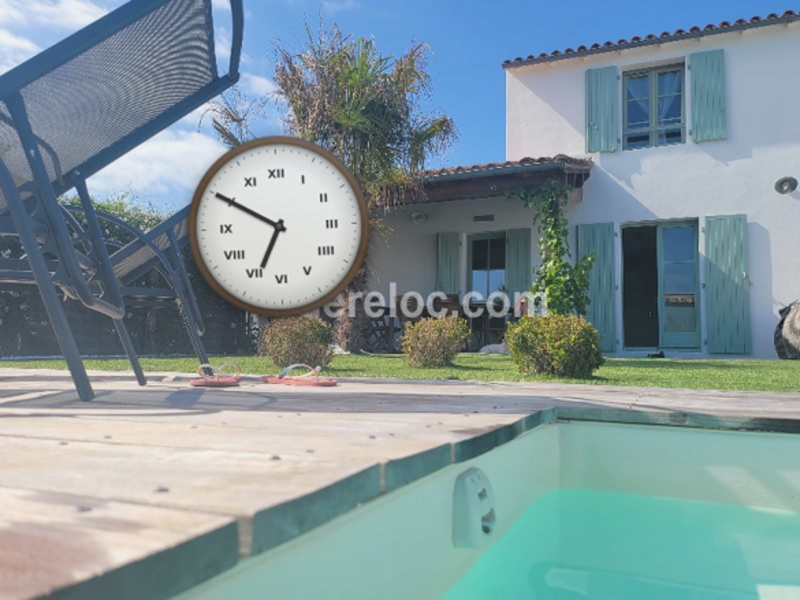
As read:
6,50
